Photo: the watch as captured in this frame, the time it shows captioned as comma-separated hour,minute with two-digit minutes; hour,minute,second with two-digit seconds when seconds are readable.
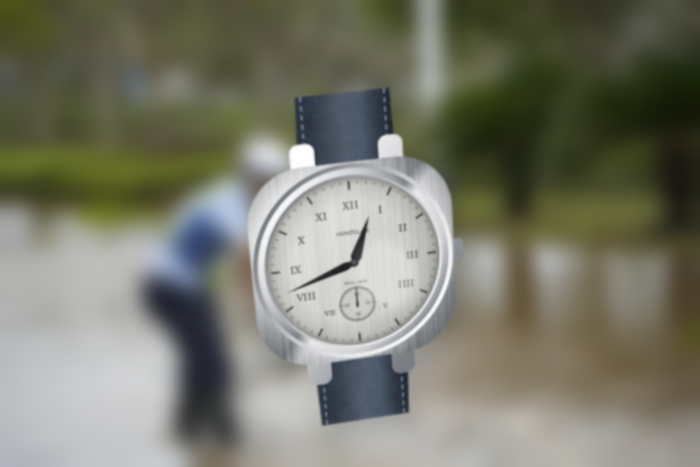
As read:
12,42
